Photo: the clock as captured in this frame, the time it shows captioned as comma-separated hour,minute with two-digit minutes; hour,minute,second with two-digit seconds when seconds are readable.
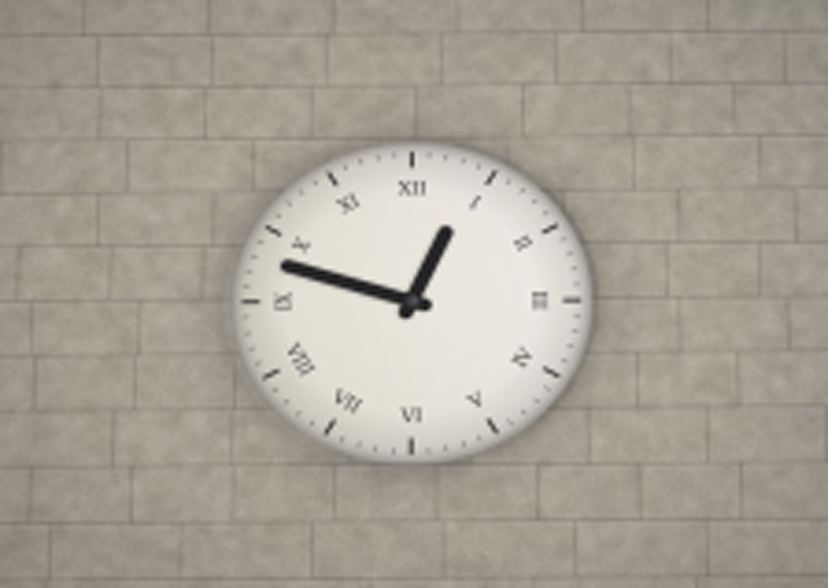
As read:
12,48
